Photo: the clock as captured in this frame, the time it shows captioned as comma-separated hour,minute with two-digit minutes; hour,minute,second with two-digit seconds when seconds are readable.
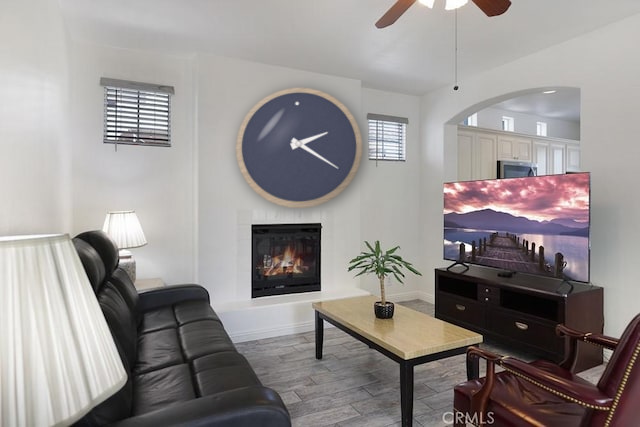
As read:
2,21
